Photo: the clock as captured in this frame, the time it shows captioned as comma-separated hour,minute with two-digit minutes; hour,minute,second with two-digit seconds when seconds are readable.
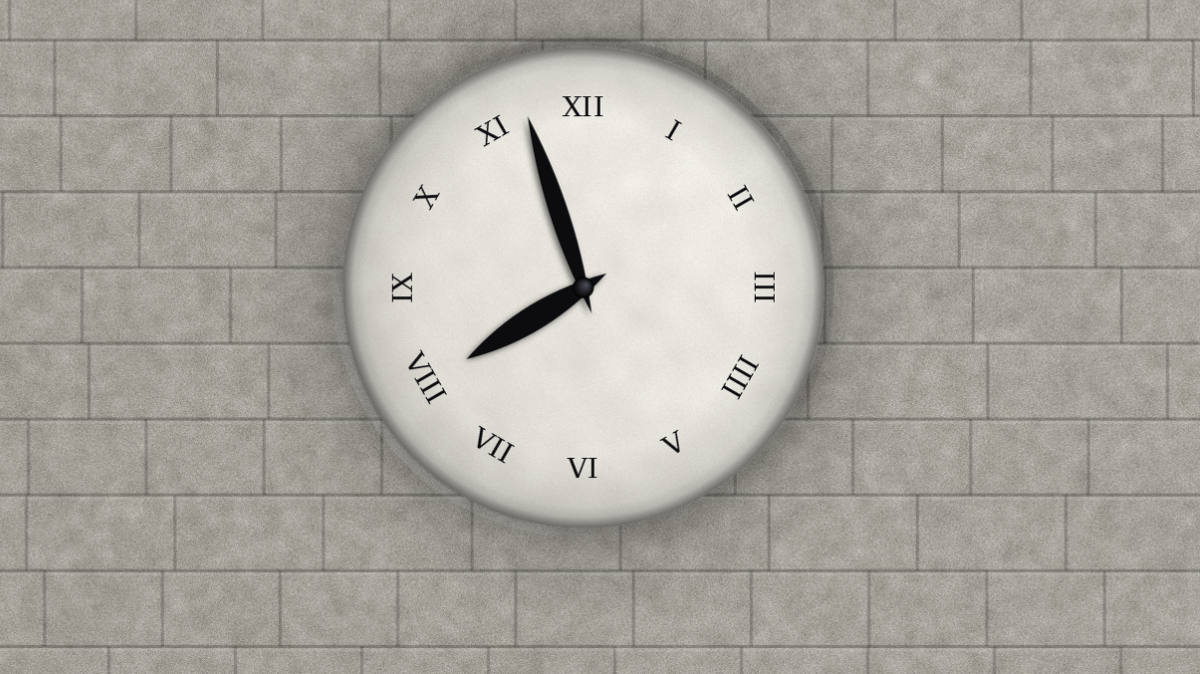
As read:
7,57
